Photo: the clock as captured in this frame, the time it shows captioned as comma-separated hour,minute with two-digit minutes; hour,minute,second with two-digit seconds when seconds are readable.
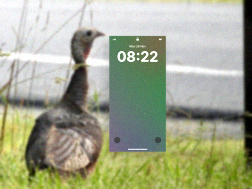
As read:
8,22
